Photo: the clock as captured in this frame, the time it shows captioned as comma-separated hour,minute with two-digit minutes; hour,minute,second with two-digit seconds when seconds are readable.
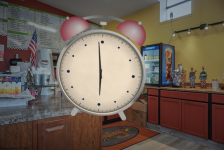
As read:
5,59
